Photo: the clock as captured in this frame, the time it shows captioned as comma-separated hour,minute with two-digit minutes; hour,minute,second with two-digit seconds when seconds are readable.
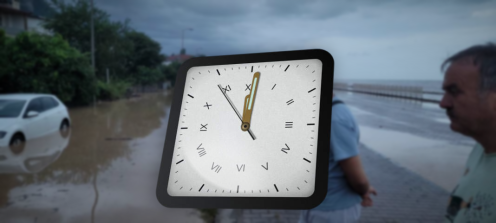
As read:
12,00,54
